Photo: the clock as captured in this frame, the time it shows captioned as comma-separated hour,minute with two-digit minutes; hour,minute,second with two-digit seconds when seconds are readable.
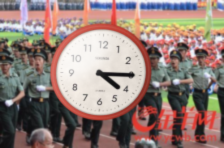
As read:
4,15
